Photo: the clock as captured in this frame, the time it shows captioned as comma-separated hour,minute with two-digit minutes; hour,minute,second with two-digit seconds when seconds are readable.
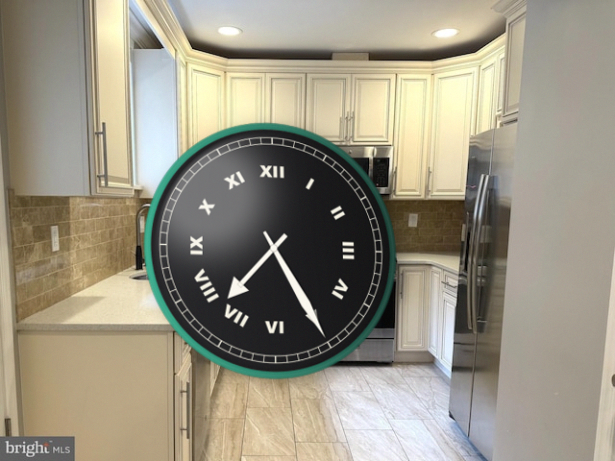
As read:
7,25
